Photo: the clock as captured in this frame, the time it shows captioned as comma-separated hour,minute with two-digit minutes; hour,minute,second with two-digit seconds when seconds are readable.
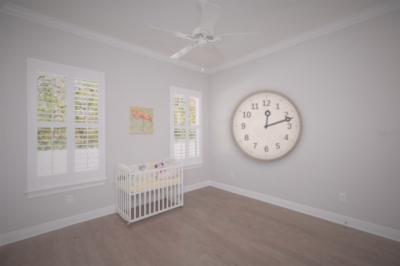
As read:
12,12
